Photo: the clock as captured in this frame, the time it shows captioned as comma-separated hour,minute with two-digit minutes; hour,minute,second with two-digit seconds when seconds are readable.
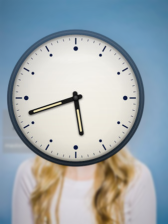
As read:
5,42
